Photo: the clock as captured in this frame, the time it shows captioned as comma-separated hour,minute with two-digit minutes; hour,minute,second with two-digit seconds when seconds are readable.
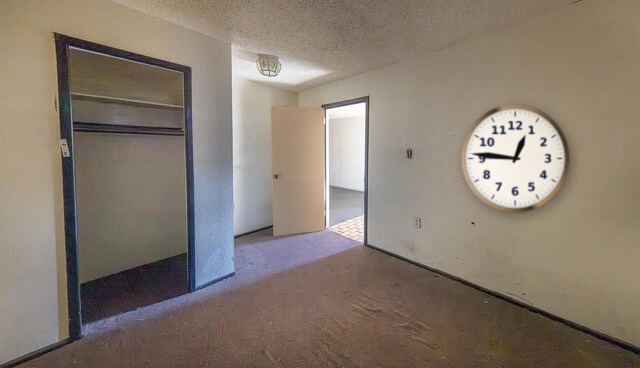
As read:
12,46
